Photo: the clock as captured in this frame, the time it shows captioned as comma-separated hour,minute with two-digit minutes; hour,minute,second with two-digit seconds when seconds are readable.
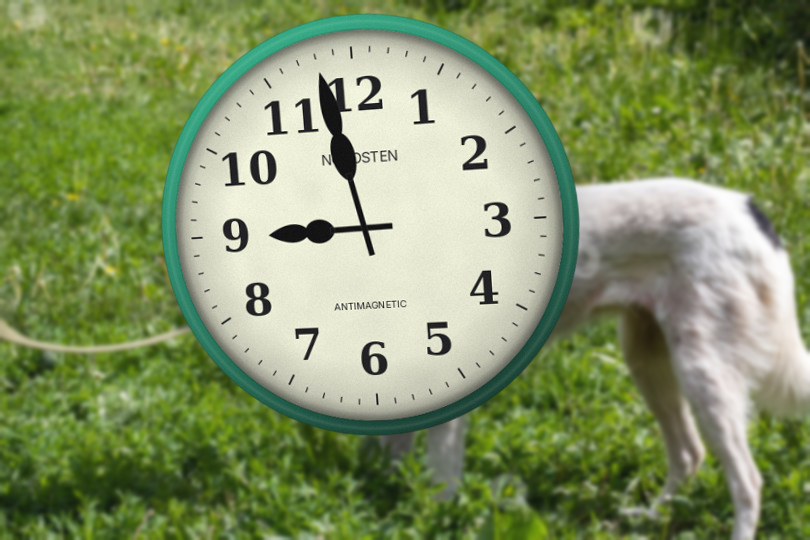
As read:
8,58
